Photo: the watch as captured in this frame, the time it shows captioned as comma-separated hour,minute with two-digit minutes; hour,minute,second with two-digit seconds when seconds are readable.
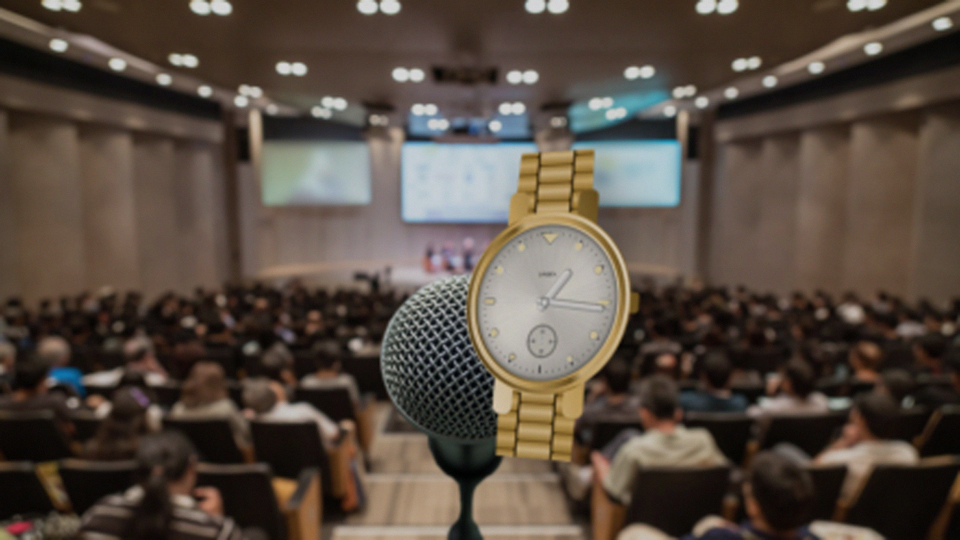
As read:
1,16
